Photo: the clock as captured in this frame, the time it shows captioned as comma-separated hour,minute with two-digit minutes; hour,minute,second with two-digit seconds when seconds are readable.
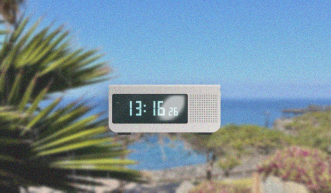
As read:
13,16,26
